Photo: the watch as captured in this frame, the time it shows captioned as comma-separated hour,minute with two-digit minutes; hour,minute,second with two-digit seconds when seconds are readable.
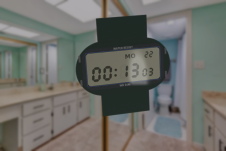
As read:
0,13,03
